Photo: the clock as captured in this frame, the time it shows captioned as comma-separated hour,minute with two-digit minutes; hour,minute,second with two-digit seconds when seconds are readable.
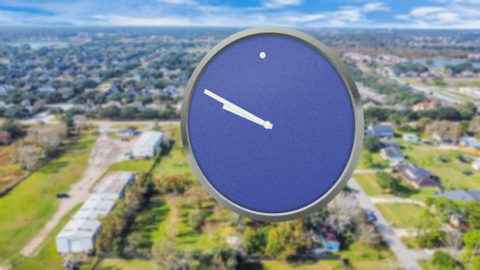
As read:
9,50
